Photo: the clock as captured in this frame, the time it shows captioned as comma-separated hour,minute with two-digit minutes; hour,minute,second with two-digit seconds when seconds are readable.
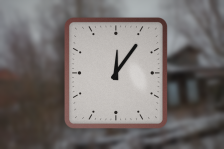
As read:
12,06
